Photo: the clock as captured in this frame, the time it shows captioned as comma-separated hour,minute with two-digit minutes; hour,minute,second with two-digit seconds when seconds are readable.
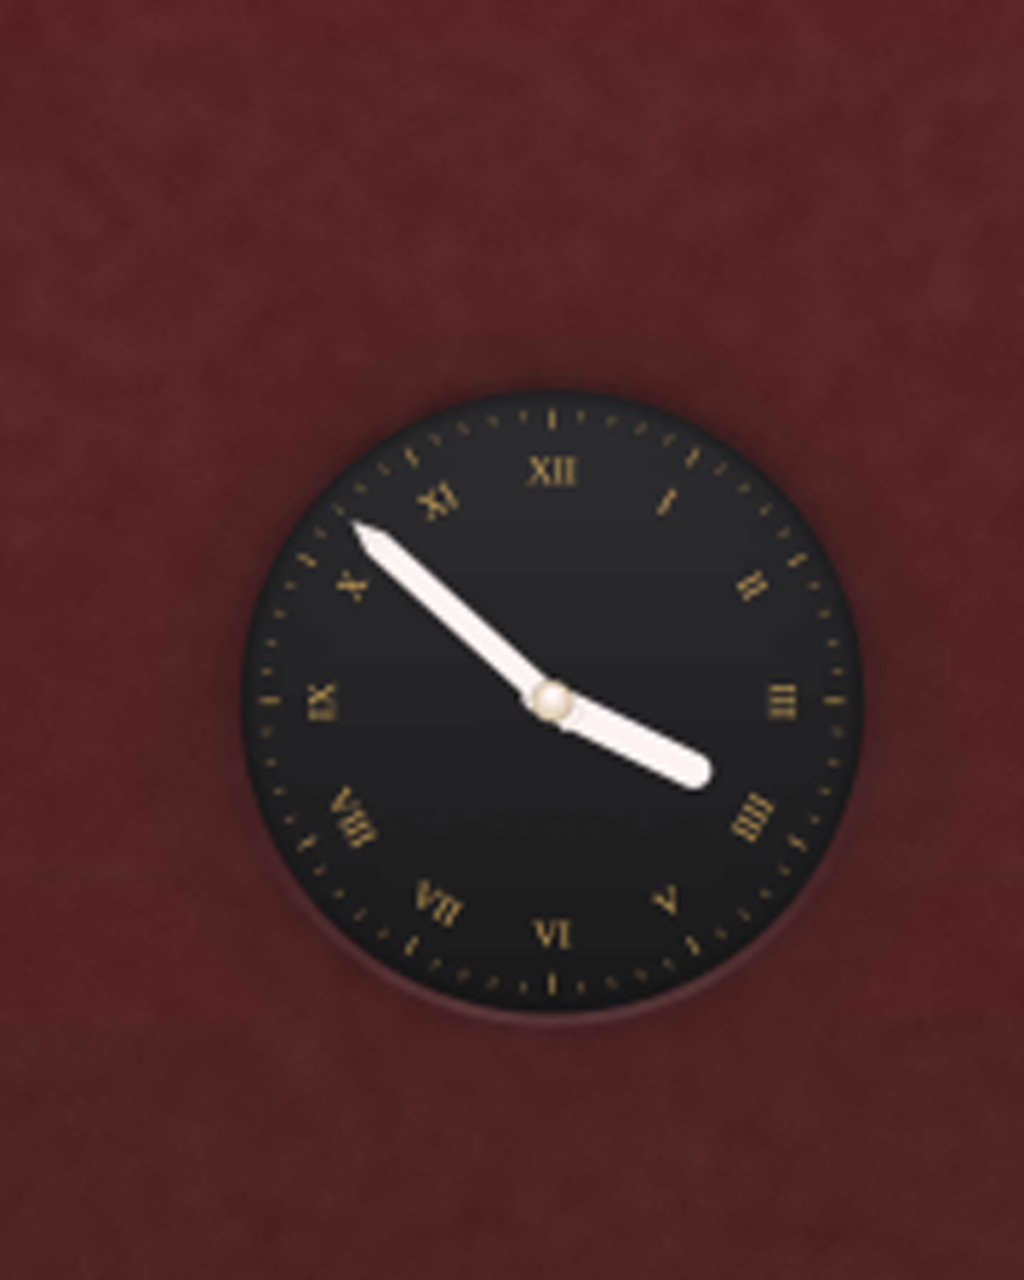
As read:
3,52
